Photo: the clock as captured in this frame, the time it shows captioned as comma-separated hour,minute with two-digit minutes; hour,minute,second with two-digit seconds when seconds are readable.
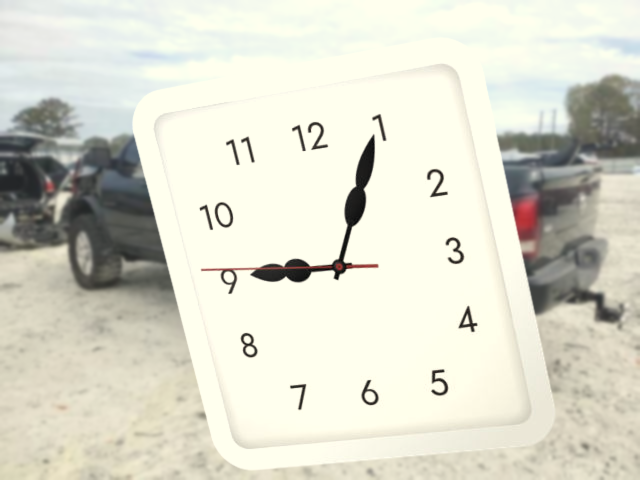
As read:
9,04,46
